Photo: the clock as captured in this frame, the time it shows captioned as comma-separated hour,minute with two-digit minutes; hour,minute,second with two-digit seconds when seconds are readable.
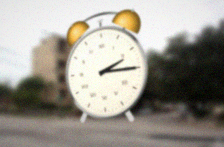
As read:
2,15
